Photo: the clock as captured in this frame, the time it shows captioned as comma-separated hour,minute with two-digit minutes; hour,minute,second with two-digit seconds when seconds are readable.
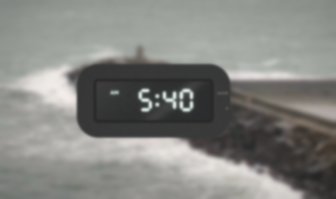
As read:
5,40
